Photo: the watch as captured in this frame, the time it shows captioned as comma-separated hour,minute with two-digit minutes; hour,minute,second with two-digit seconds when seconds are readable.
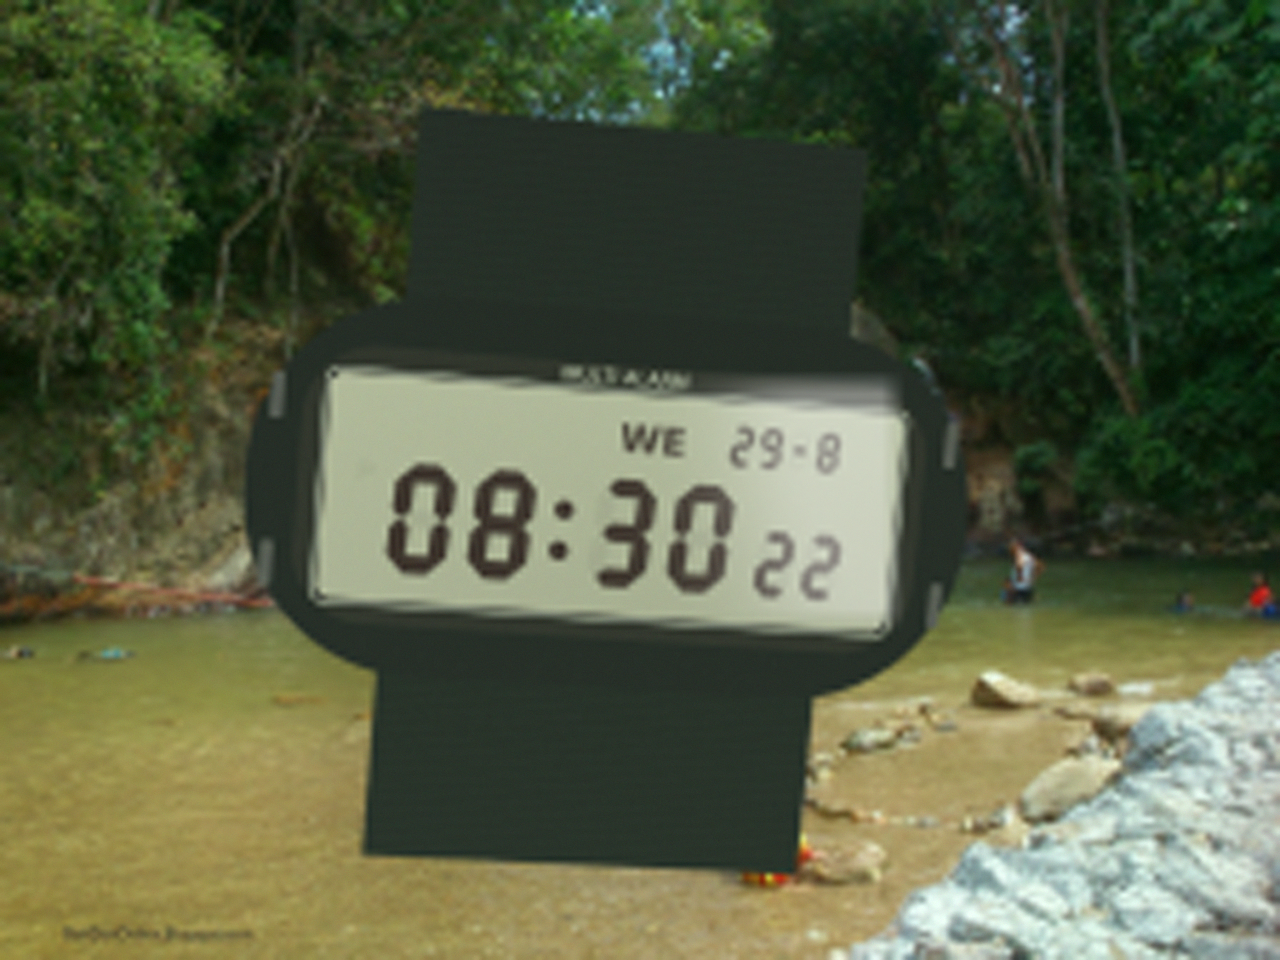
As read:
8,30,22
